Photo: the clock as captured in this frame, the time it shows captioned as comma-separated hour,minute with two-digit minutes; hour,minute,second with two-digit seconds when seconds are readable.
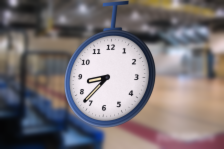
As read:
8,37
